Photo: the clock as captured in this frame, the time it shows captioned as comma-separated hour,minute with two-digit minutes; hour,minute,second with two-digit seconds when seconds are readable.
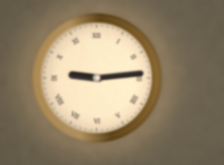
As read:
9,14
